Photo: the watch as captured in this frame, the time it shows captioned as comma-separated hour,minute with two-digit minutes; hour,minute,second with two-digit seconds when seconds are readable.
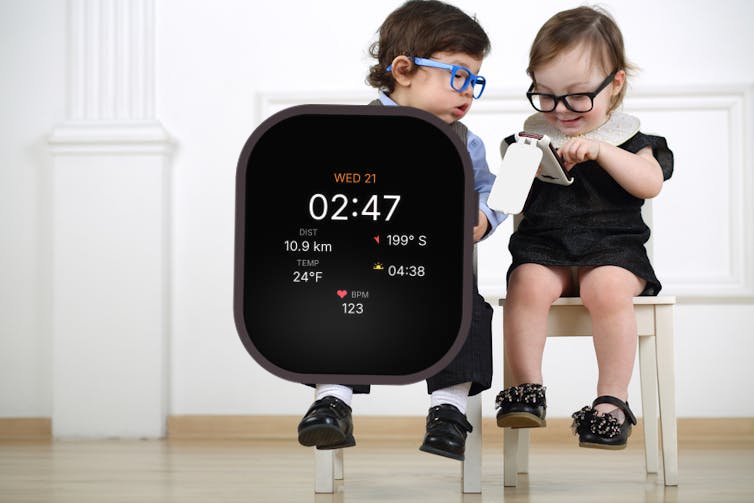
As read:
2,47
